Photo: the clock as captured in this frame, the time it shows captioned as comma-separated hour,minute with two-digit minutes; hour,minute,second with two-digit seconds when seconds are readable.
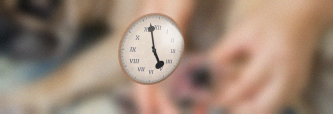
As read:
4,57
